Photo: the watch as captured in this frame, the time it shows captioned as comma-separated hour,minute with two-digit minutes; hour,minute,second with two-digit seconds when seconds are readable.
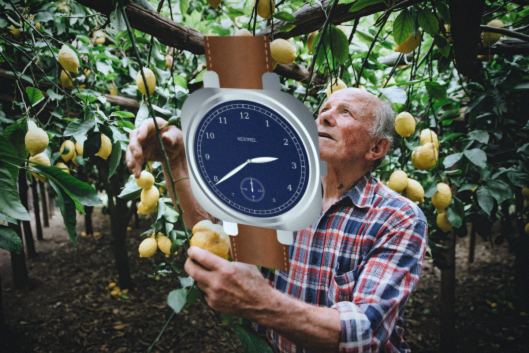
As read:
2,39
